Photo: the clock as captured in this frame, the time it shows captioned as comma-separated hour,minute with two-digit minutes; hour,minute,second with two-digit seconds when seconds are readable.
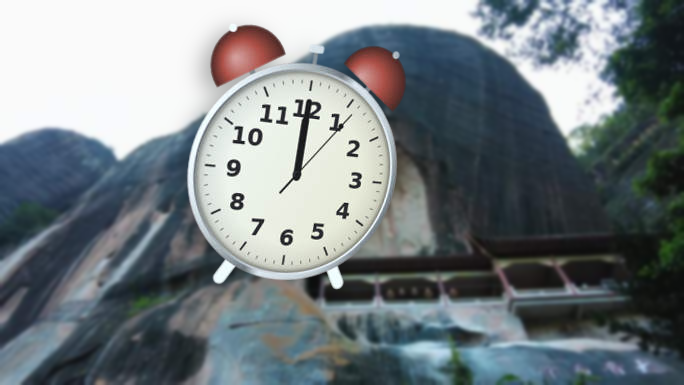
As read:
12,00,06
